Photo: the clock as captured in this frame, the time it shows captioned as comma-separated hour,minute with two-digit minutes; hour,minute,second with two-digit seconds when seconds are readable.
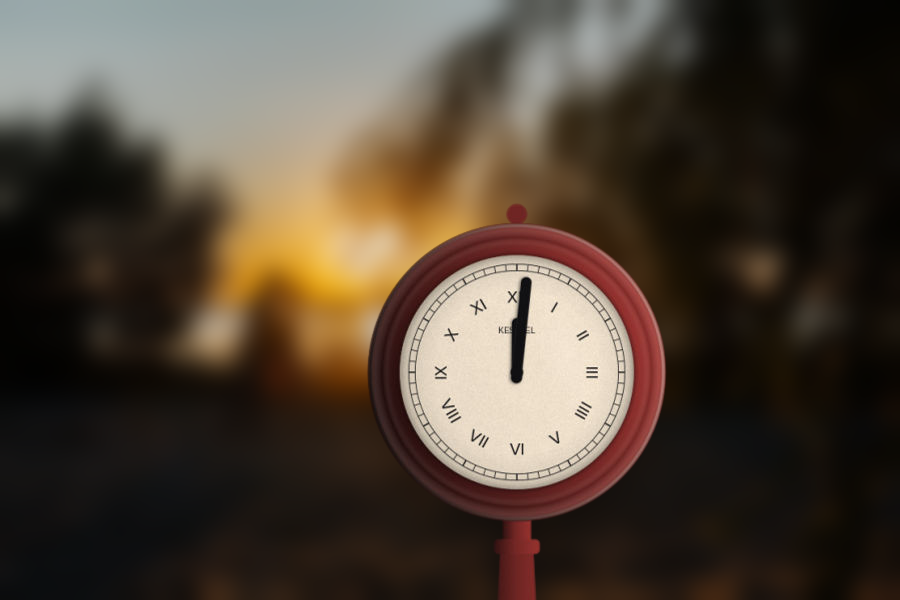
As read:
12,01
